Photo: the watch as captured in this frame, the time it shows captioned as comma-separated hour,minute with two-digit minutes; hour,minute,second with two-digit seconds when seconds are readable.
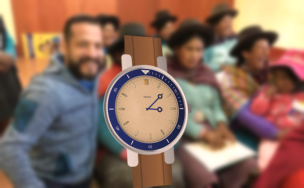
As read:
3,08
